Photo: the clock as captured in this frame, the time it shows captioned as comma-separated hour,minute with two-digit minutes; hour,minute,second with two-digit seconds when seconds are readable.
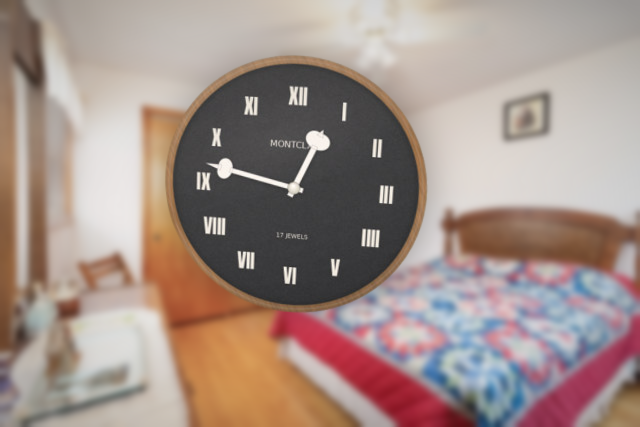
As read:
12,47
